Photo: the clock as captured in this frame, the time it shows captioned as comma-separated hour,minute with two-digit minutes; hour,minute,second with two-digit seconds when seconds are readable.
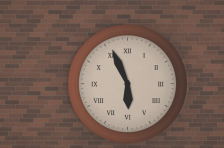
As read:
5,56
